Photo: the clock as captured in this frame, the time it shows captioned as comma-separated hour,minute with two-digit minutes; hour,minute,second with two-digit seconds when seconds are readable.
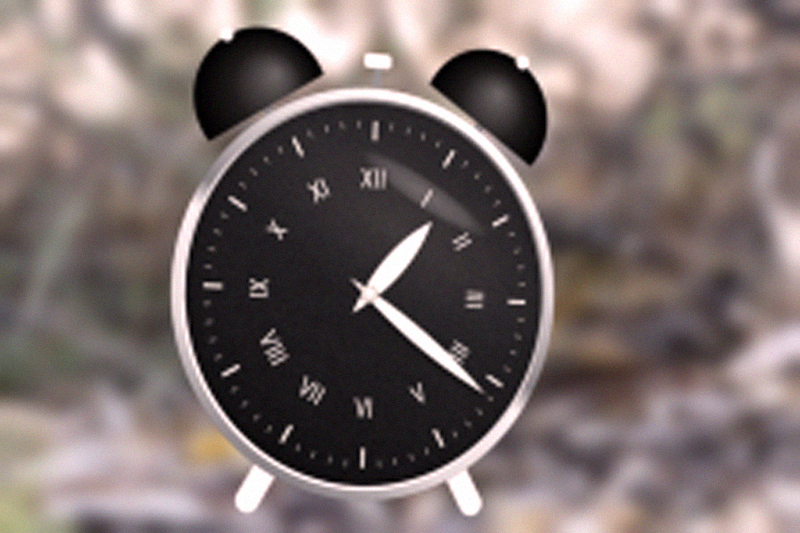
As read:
1,21
